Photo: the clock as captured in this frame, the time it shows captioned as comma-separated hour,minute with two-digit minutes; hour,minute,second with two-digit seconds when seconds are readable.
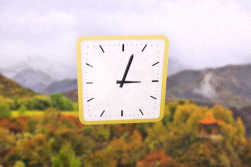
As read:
3,03
